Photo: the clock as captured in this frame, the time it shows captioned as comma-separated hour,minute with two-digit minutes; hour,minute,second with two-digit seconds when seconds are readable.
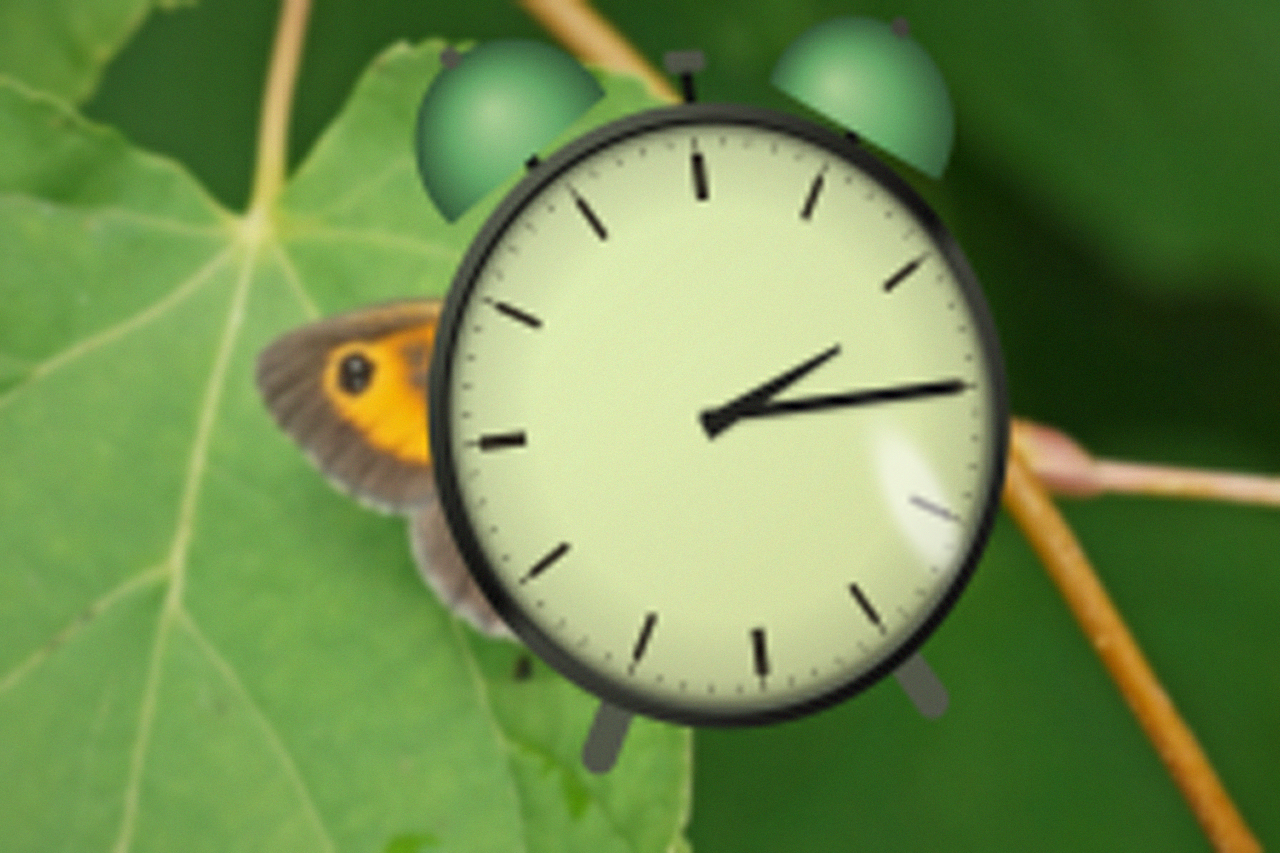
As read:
2,15
